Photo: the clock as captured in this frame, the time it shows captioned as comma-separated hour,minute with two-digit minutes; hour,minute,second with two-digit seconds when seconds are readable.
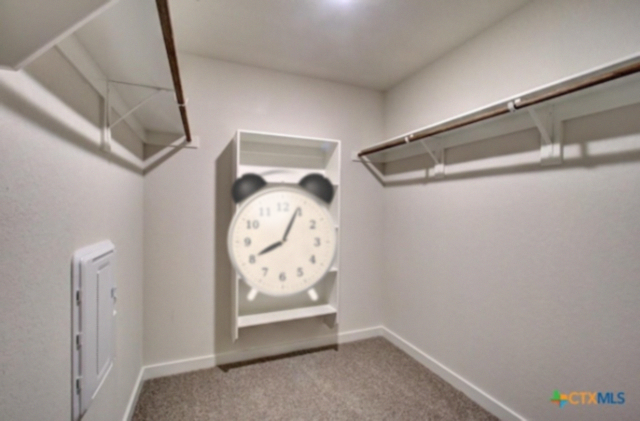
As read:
8,04
